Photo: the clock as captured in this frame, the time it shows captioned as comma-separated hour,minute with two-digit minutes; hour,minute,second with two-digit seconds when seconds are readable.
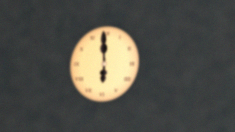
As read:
5,59
